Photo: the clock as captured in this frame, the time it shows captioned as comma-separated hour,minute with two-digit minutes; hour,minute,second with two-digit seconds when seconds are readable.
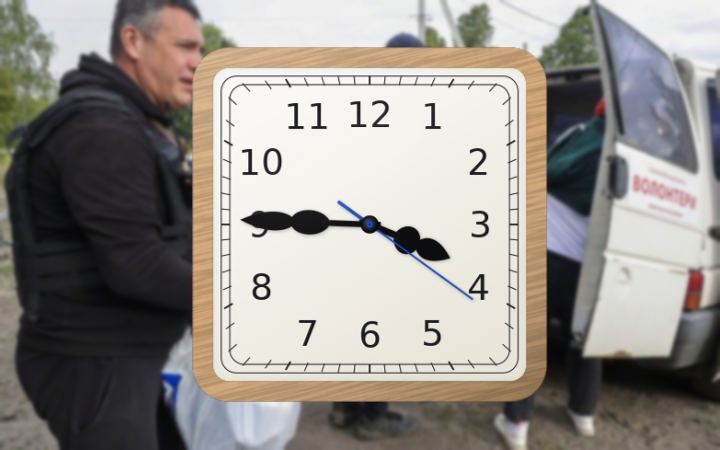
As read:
3,45,21
